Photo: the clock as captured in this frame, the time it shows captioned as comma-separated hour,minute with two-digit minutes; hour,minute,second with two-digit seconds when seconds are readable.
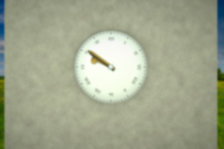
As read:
9,51
